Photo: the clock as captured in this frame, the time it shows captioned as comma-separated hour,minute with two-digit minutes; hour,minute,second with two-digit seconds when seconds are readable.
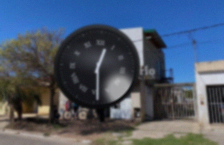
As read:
12,29
